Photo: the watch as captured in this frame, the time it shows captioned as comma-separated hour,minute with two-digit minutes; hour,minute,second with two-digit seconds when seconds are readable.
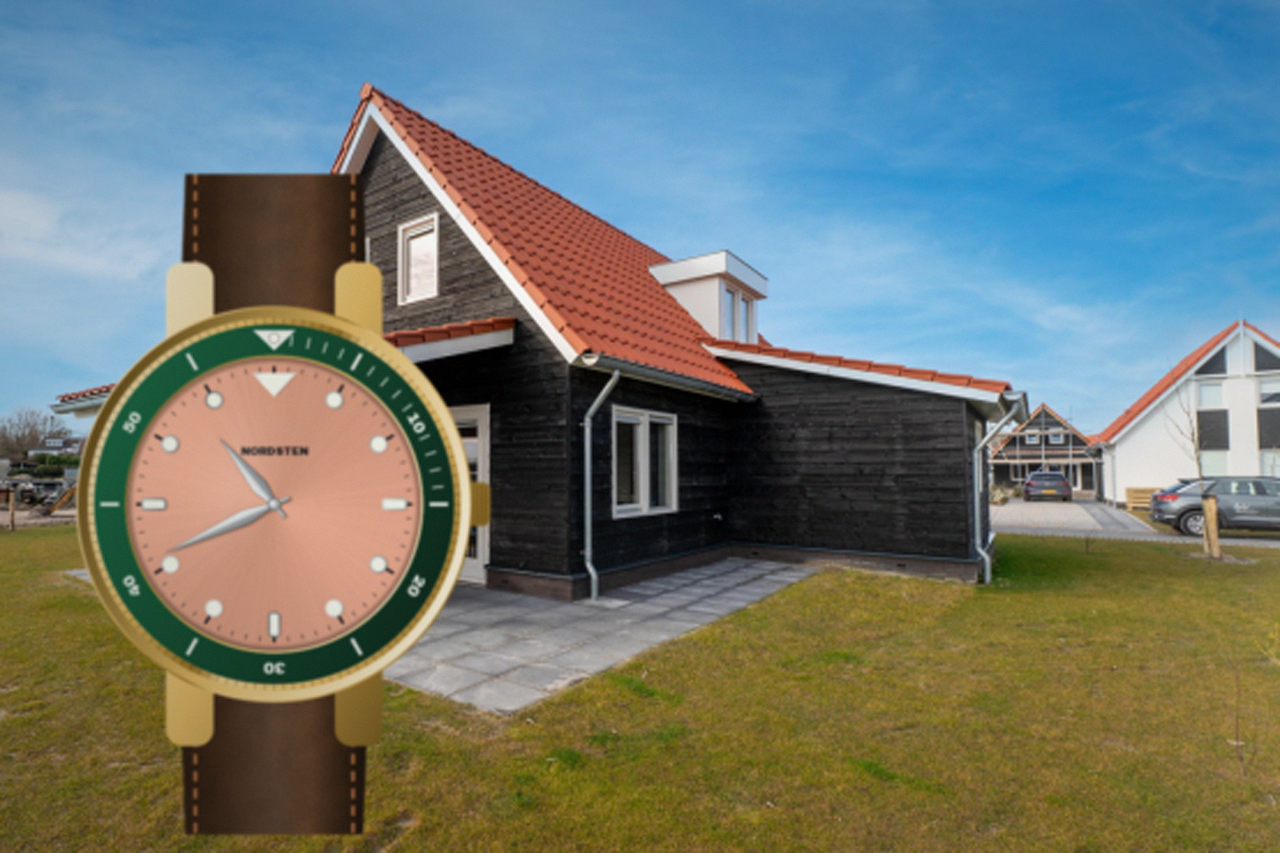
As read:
10,41
